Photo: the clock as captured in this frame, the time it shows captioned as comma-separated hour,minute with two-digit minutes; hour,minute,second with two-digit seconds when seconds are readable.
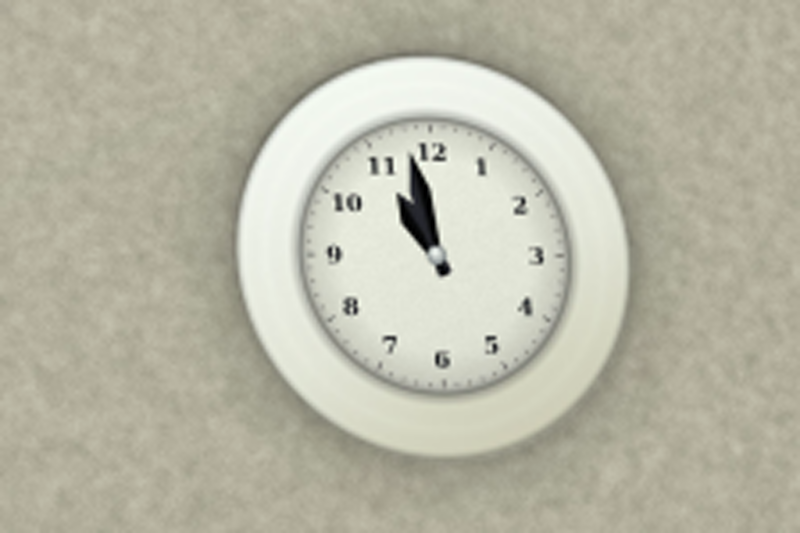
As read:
10,58
